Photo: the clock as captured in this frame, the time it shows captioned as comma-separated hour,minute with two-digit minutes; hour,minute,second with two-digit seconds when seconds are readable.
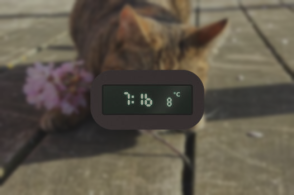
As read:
7,16
